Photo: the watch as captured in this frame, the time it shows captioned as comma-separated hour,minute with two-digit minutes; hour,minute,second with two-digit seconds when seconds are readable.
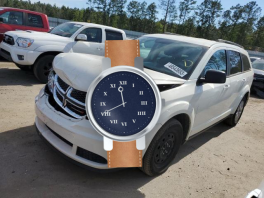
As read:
11,41
